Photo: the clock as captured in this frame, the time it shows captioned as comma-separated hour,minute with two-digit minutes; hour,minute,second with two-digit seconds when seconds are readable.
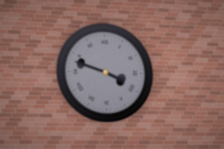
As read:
3,48
